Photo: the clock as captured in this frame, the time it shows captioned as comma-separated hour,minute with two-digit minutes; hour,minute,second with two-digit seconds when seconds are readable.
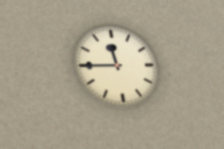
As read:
11,45
